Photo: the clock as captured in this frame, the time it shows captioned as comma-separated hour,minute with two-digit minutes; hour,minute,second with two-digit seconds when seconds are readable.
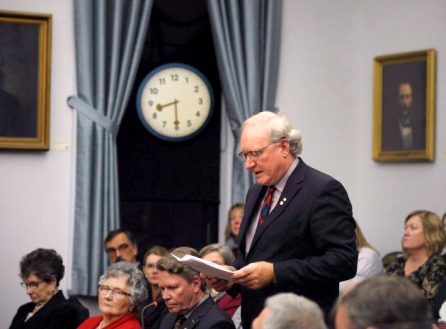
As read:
8,30
